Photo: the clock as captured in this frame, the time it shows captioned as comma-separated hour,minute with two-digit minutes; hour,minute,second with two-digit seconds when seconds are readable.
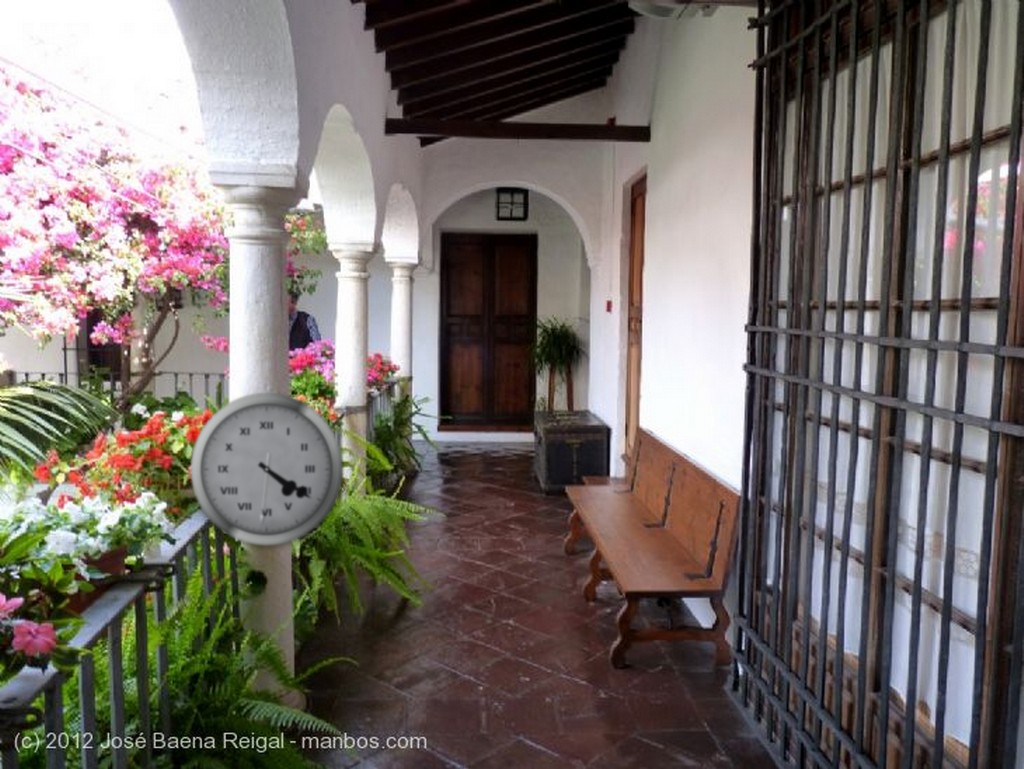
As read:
4,20,31
